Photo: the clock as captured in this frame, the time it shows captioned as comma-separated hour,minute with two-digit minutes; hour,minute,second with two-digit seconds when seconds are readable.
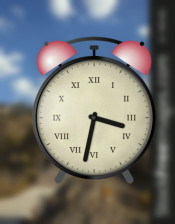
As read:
3,32
